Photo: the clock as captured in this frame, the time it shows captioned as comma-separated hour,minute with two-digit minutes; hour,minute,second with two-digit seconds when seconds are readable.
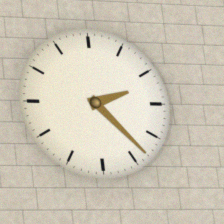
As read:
2,23
